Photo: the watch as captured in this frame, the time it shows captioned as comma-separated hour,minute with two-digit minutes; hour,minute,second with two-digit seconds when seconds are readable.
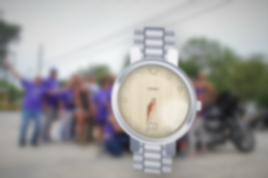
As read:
6,32
